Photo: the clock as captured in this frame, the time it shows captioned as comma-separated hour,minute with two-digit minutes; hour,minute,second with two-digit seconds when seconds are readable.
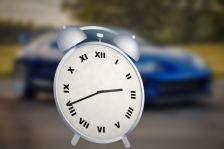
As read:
2,41
